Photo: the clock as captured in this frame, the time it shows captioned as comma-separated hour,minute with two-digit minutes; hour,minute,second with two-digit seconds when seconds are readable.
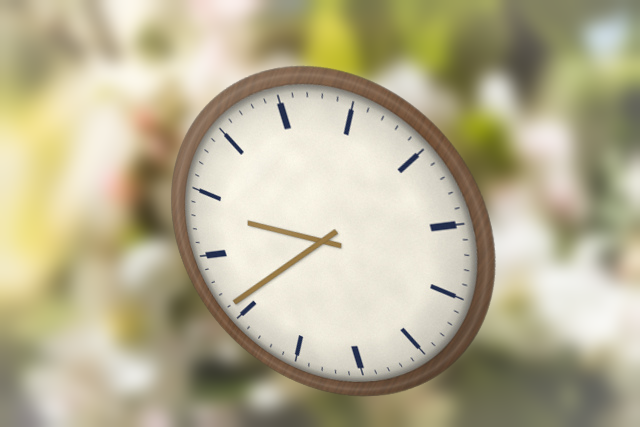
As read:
9,41
